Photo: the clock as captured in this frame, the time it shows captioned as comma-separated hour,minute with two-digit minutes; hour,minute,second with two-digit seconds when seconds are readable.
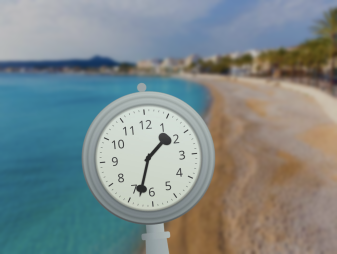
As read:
1,33
